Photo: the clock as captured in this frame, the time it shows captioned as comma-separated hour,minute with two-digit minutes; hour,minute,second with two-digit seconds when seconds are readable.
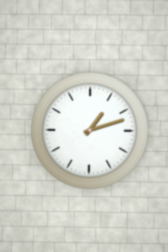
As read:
1,12
